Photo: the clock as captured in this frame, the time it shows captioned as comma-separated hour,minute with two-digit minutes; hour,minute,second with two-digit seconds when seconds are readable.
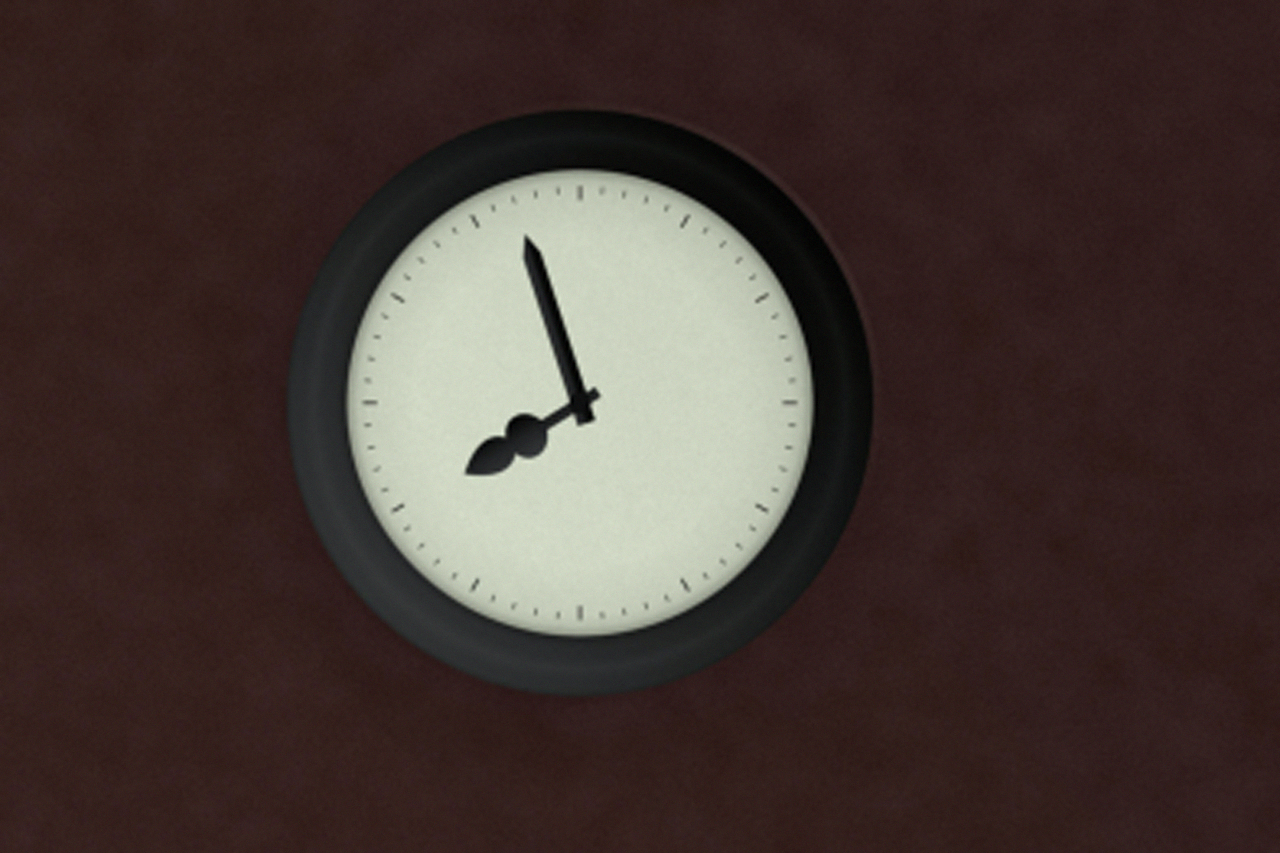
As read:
7,57
